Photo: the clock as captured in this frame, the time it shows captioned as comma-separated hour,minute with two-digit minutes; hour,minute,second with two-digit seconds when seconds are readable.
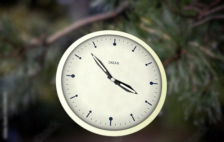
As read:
3,53
